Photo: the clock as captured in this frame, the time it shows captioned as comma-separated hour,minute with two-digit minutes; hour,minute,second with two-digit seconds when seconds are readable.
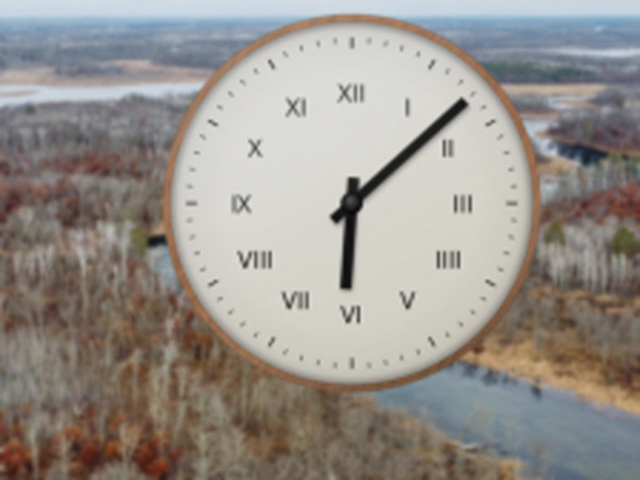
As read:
6,08
